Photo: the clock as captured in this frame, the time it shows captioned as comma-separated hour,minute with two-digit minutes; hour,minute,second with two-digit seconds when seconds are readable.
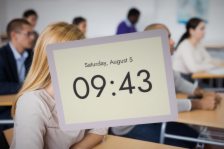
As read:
9,43
